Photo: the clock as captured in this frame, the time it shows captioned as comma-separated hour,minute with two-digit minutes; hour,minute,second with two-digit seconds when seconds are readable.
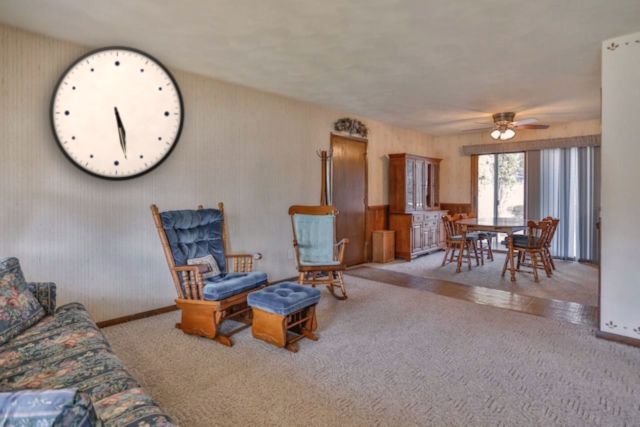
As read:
5,28
